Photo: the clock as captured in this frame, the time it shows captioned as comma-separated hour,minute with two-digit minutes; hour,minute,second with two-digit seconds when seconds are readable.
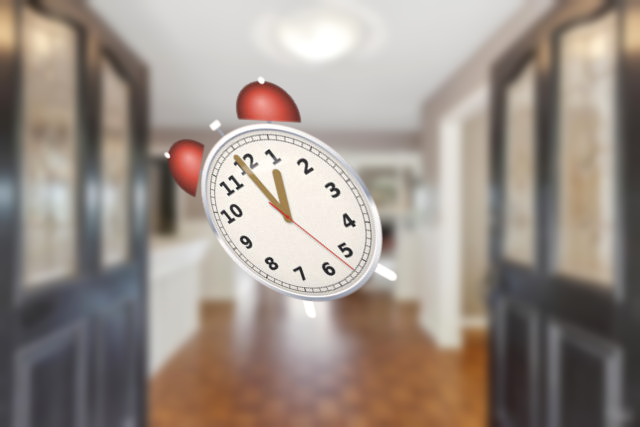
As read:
12,59,27
